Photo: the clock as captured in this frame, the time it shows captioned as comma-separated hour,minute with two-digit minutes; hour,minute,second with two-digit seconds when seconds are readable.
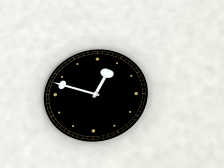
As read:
12,48
